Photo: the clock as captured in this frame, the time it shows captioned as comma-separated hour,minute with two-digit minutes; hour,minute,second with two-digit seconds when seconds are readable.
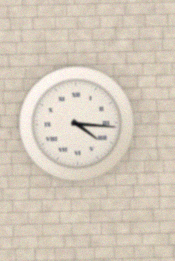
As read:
4,16
